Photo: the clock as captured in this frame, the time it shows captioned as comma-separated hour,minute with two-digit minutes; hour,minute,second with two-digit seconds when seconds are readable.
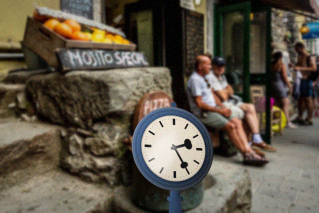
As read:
2,25
